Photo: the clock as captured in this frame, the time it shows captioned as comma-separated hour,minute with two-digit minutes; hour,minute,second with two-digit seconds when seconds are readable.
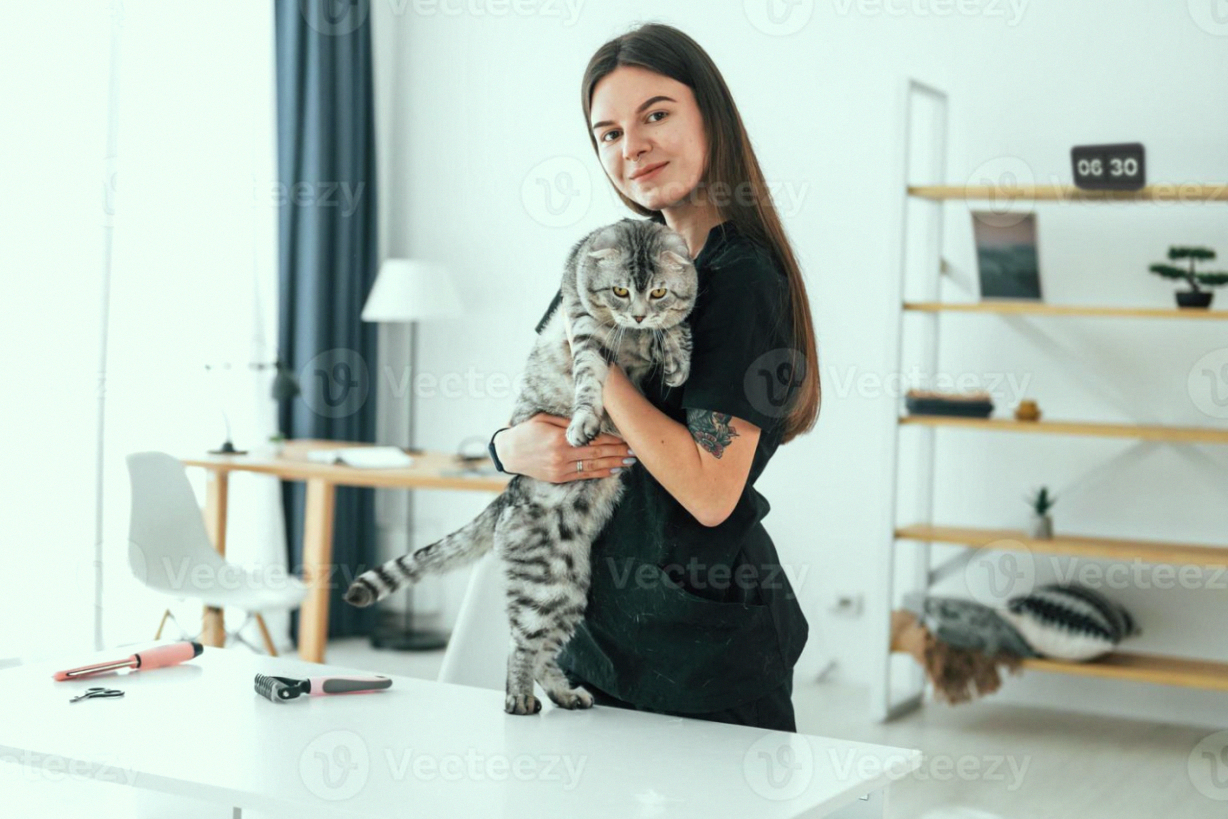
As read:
6,30
